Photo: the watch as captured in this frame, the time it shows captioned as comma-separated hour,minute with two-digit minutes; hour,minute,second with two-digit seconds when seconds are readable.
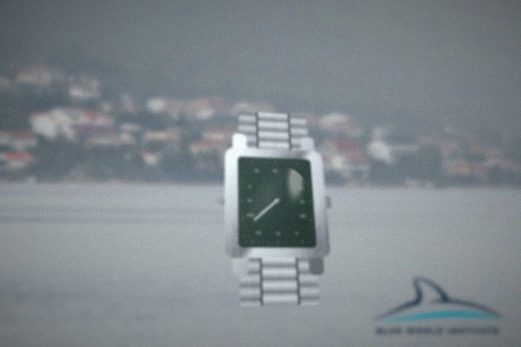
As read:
7,38
